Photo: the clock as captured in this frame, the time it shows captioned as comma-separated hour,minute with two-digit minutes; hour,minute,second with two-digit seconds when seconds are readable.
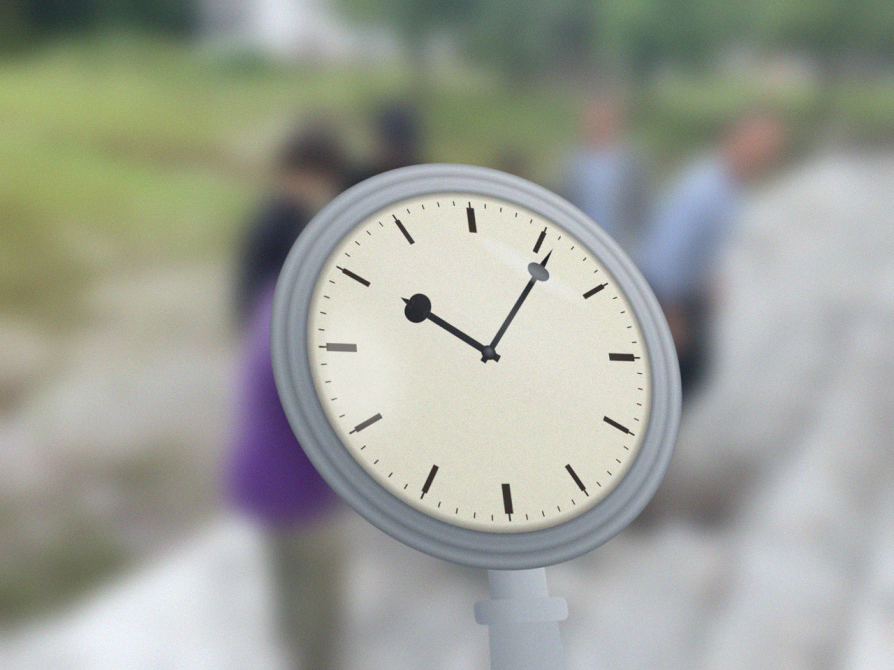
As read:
10,06
